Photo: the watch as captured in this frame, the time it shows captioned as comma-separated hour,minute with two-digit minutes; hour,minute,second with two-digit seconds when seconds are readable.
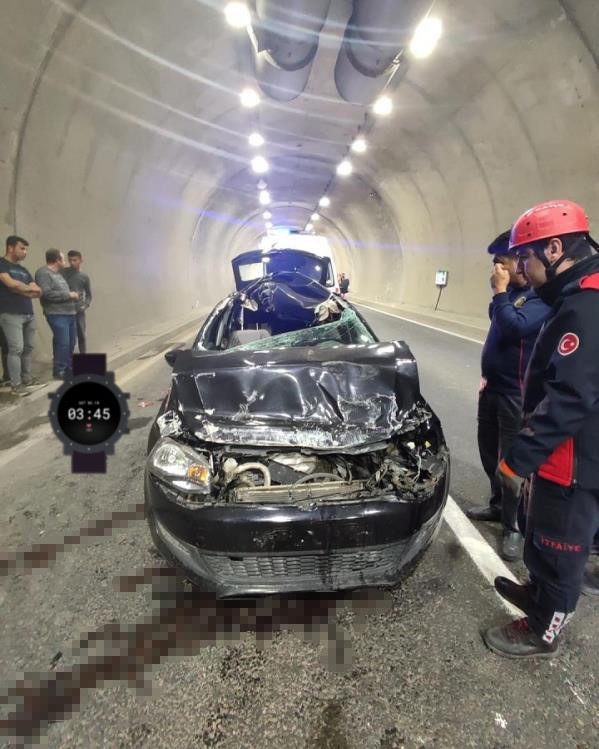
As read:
3,45
